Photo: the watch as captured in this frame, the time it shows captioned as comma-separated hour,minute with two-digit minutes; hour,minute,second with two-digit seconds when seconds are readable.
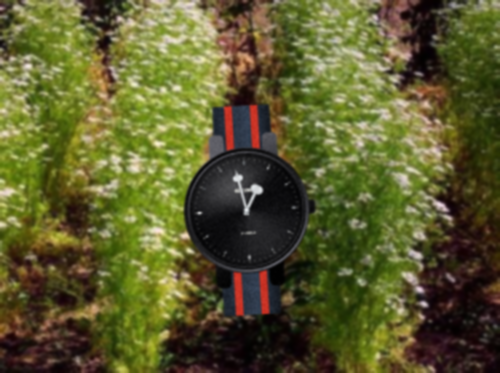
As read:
12,58
